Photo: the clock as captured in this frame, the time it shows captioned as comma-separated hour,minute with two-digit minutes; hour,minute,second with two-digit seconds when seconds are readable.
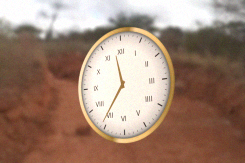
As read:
11,36
